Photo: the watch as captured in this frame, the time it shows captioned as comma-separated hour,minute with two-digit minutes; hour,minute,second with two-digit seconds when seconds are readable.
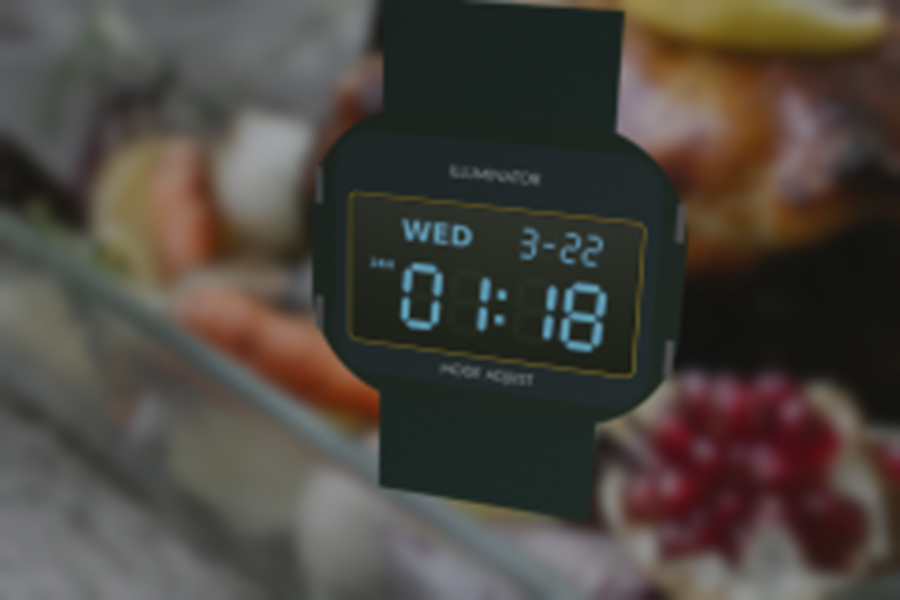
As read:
1,18
